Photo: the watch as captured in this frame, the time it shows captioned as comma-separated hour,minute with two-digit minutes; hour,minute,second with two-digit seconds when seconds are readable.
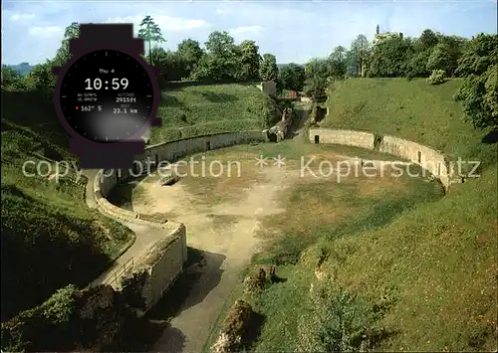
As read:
10,59
